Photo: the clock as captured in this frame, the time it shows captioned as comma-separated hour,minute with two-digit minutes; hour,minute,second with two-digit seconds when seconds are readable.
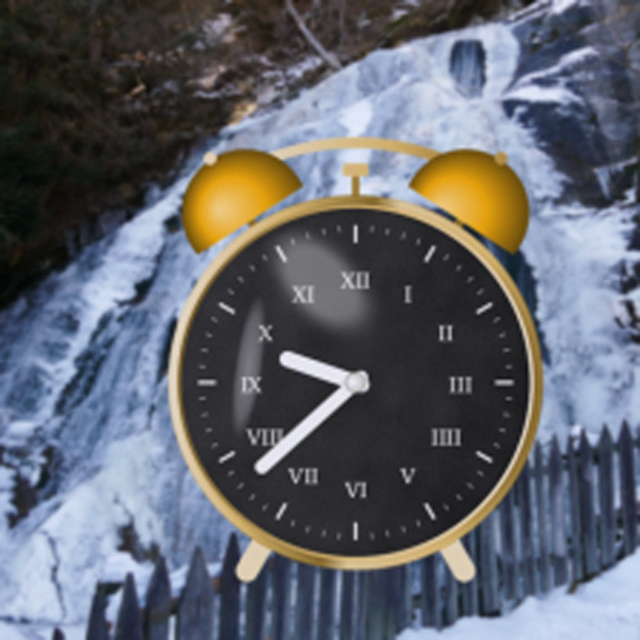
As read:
9,38
